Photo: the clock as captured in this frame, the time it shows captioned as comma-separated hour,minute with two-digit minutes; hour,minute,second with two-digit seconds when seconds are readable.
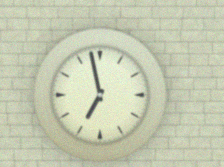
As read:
6,58
